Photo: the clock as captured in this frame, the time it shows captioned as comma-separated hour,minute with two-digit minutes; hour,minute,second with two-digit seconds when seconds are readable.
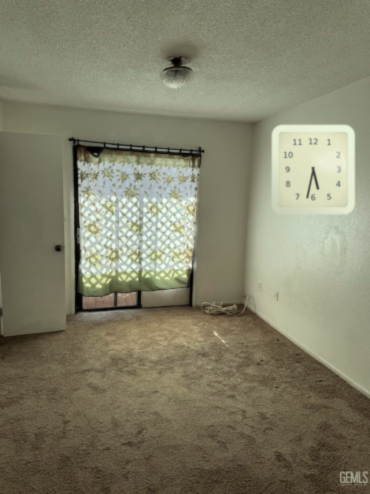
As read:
5,32
